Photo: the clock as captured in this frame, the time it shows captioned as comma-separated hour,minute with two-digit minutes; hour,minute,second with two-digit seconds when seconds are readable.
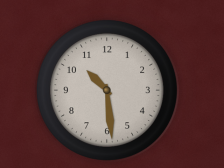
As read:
10,29
